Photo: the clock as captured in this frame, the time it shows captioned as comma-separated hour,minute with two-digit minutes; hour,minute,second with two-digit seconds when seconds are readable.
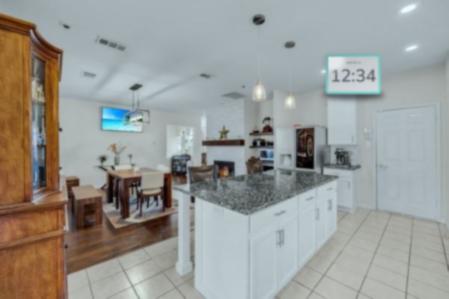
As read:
12,34
